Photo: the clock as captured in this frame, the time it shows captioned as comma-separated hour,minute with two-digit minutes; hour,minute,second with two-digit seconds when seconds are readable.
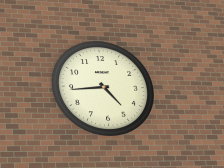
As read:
4,44
